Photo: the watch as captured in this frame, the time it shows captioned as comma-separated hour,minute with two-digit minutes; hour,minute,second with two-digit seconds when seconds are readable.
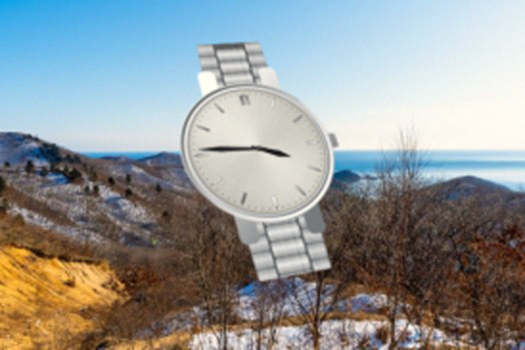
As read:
3,46
